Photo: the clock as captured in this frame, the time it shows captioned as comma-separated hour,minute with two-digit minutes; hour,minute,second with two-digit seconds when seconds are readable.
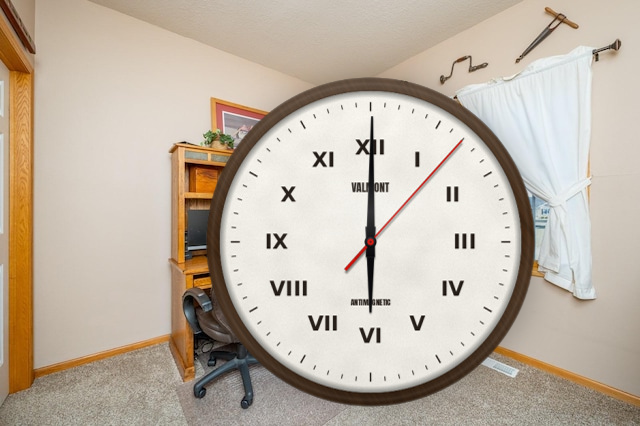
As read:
6,00,07
